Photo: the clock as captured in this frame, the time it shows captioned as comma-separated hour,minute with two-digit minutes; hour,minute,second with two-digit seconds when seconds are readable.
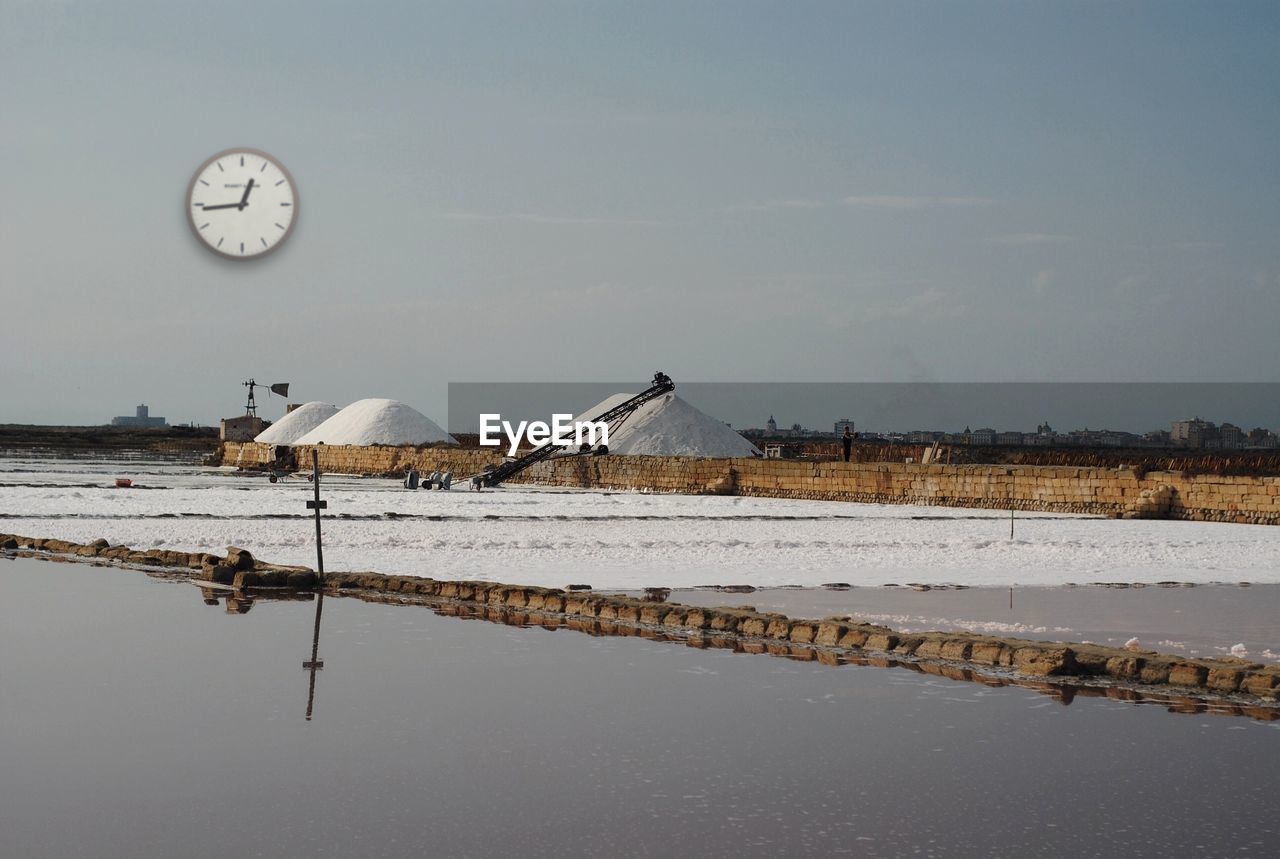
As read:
12,44
